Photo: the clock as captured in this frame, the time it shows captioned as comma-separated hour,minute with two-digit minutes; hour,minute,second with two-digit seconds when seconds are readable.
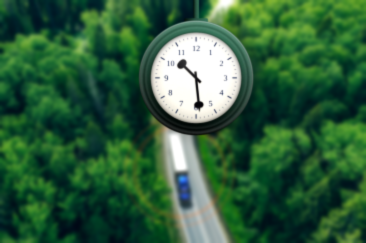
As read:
10,29
